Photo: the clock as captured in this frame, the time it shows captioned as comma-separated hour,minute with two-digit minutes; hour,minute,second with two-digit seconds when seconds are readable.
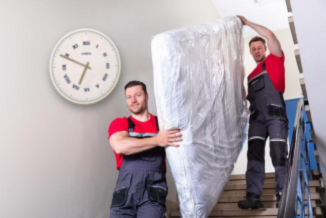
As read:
6,49
